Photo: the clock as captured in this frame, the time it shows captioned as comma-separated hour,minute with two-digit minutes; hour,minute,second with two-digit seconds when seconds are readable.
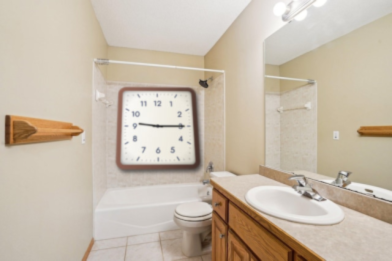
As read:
9,15
